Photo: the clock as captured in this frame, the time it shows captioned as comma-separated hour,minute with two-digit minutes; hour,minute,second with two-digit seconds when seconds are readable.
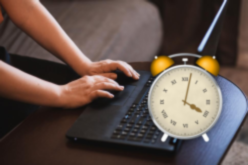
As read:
4,02
